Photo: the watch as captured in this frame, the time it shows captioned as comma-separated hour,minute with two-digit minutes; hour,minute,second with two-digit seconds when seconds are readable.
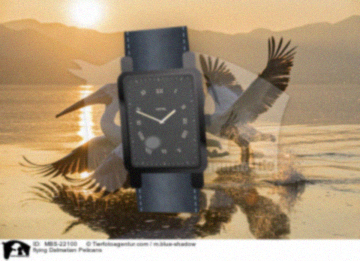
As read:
1,49
